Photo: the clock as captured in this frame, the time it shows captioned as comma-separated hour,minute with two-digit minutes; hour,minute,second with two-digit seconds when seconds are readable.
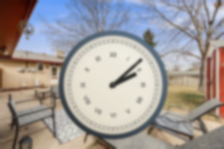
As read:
2,08
